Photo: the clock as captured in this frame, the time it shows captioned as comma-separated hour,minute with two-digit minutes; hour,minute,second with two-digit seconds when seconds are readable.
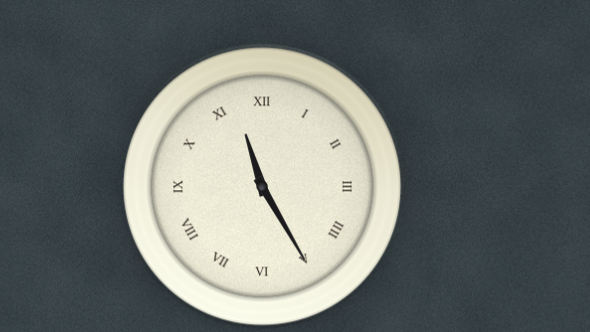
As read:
11,25
